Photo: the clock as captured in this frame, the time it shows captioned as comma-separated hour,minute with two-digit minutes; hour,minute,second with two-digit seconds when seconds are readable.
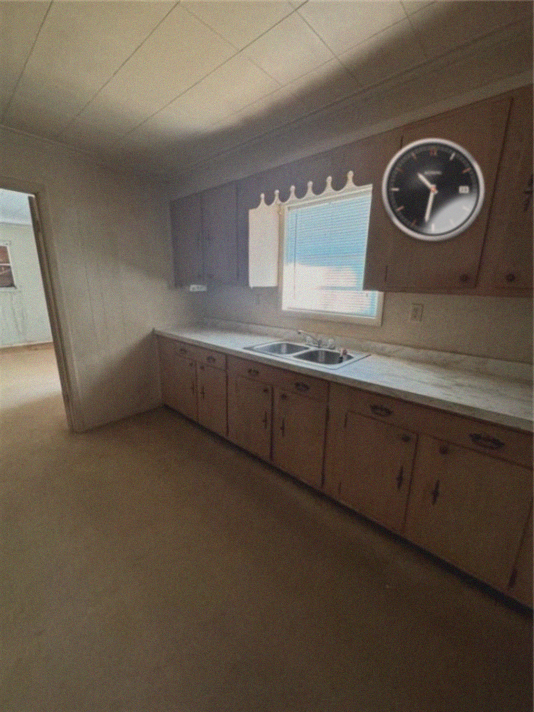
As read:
10,32
